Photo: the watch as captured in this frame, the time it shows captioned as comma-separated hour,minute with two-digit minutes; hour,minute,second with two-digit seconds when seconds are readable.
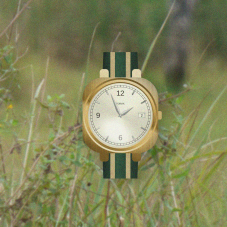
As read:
1,56
